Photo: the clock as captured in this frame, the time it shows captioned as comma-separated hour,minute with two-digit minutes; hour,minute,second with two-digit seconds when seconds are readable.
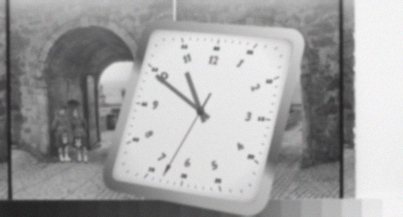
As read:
10,49,33
